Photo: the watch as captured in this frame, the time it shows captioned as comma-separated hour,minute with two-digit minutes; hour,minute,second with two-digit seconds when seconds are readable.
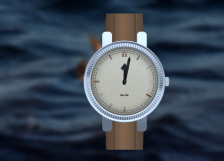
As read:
12,02
